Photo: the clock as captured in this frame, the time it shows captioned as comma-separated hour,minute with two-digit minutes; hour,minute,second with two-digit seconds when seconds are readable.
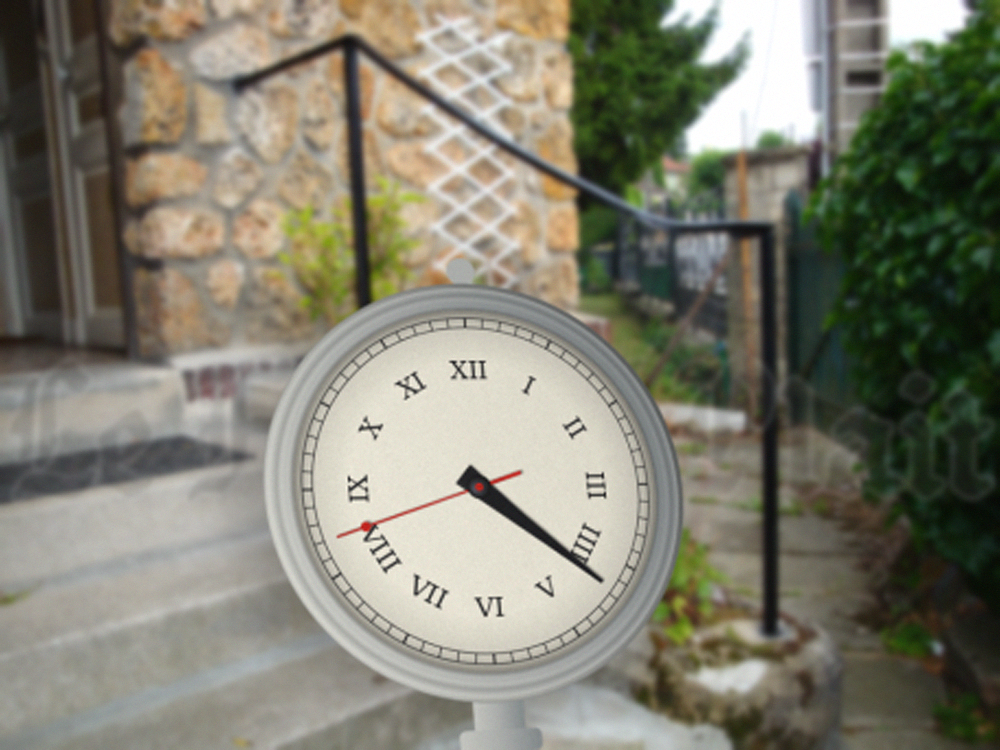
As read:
4,21,42
